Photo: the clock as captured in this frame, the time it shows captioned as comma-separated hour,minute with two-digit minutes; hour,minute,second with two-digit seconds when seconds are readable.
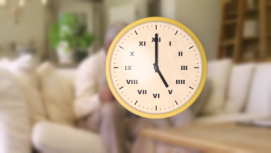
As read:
5,00
